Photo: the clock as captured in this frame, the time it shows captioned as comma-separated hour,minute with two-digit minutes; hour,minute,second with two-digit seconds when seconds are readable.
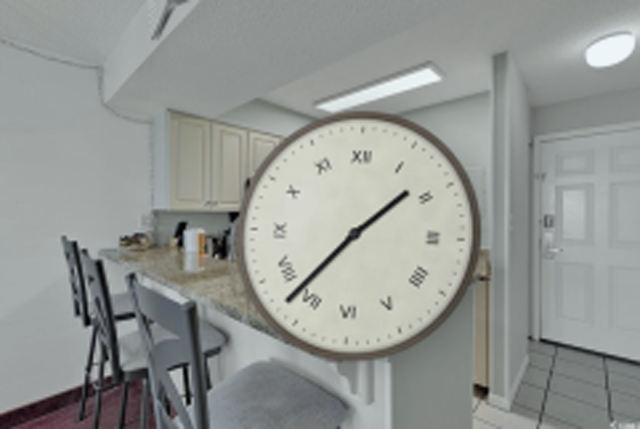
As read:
1,37
